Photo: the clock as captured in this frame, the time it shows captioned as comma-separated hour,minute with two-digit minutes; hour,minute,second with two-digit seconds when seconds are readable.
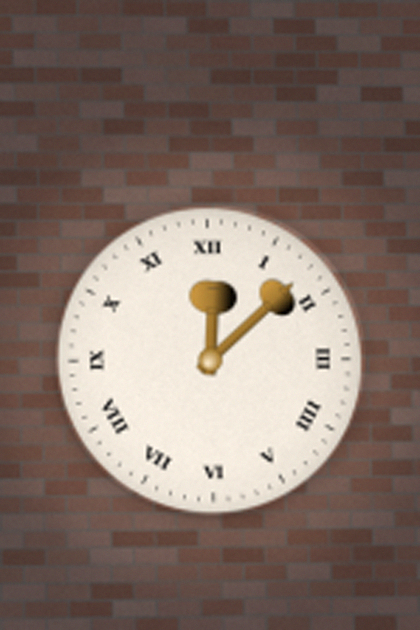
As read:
12,08
